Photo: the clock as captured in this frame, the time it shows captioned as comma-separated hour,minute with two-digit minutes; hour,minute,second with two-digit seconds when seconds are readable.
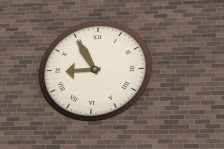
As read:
8,55
